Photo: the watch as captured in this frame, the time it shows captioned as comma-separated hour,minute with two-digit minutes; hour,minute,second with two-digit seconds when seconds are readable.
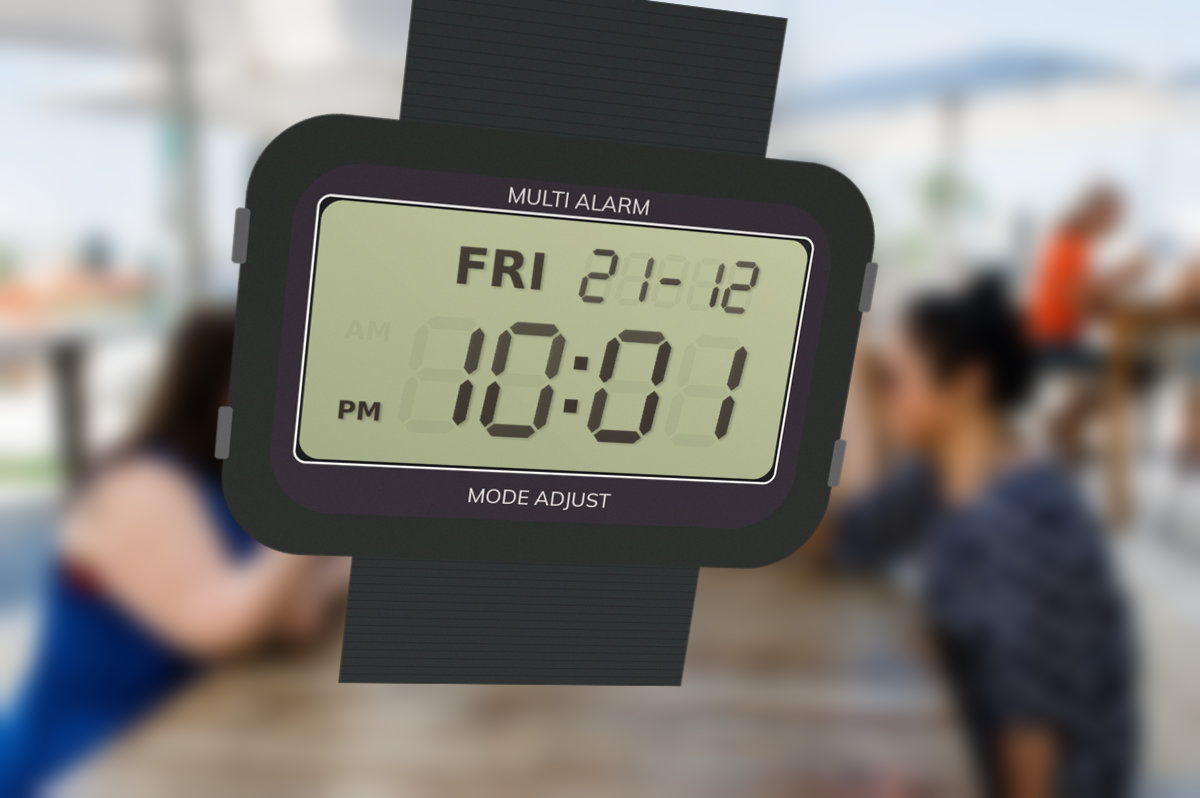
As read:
10,01
